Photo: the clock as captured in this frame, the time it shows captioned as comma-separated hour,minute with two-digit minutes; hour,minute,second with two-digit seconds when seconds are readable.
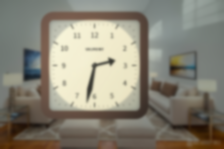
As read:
2,32
